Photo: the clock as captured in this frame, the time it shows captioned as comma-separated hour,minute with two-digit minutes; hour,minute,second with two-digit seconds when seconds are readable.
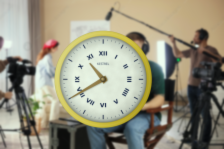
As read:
10,40
